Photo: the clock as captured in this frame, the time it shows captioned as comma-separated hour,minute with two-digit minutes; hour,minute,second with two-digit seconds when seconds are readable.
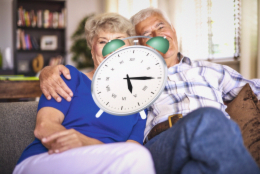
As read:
5,15
